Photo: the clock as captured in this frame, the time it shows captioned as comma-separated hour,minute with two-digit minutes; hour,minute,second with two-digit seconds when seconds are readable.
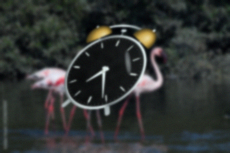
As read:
7,26
